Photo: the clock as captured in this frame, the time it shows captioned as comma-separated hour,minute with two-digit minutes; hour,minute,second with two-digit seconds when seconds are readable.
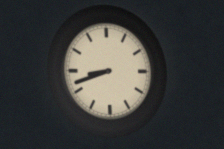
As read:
8,42
